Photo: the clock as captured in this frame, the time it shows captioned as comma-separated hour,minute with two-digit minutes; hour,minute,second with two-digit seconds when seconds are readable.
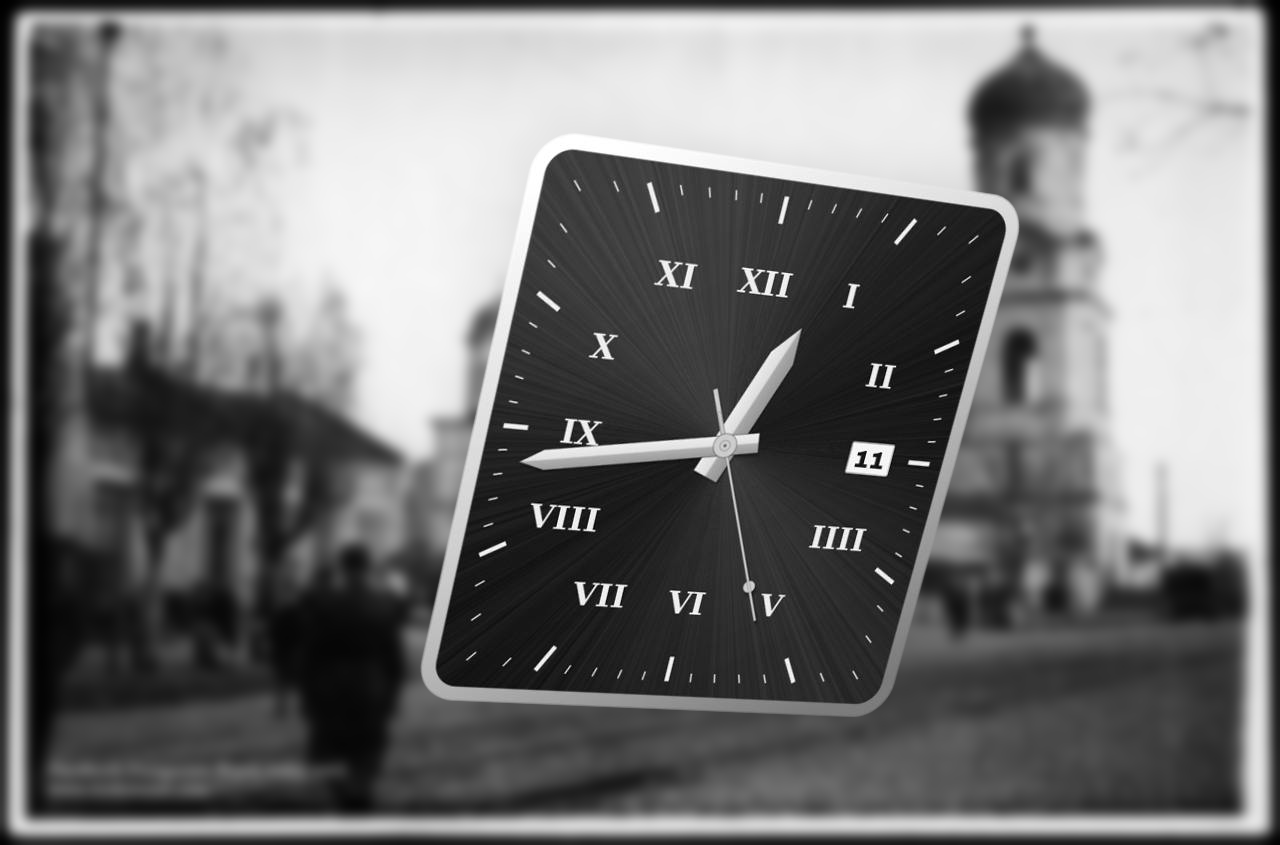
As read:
12,43,26
